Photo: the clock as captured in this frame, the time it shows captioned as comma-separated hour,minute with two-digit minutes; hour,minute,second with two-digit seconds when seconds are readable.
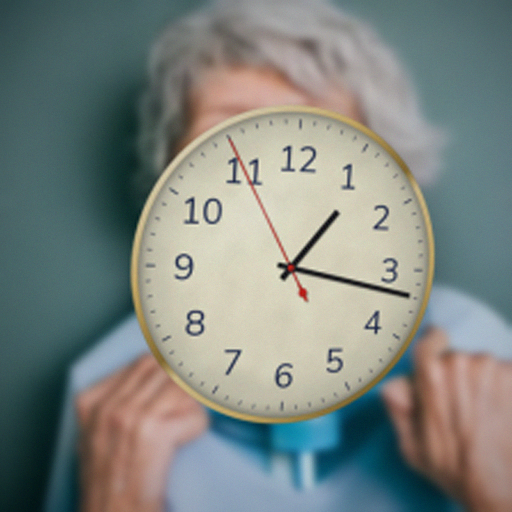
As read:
1,16,55
